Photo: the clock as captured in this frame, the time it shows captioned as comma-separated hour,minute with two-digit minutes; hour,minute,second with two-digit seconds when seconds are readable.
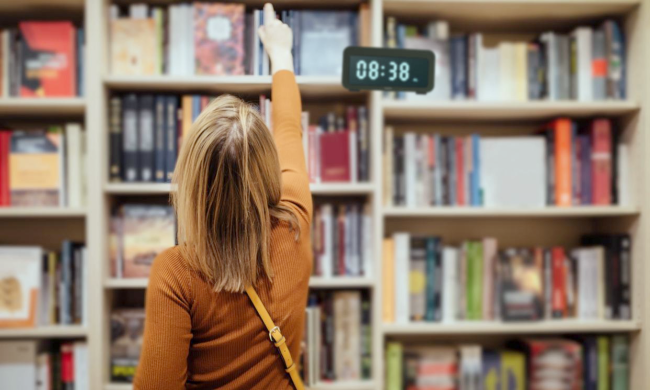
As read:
8,38
